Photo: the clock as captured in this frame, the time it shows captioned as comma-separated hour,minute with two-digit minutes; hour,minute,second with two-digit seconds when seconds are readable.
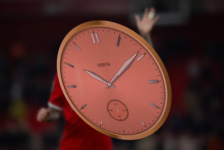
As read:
10,09
